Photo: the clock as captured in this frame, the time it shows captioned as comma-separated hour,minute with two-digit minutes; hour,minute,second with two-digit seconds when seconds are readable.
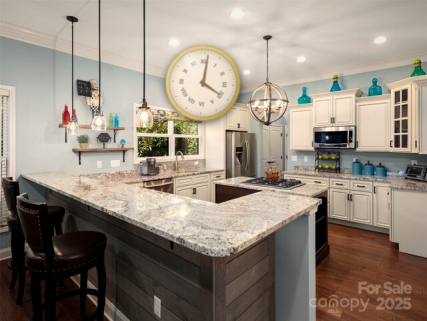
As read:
4,01
